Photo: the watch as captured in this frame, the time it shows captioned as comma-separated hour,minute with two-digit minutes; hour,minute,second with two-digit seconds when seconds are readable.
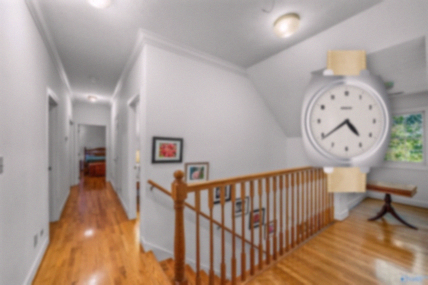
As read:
4,39
